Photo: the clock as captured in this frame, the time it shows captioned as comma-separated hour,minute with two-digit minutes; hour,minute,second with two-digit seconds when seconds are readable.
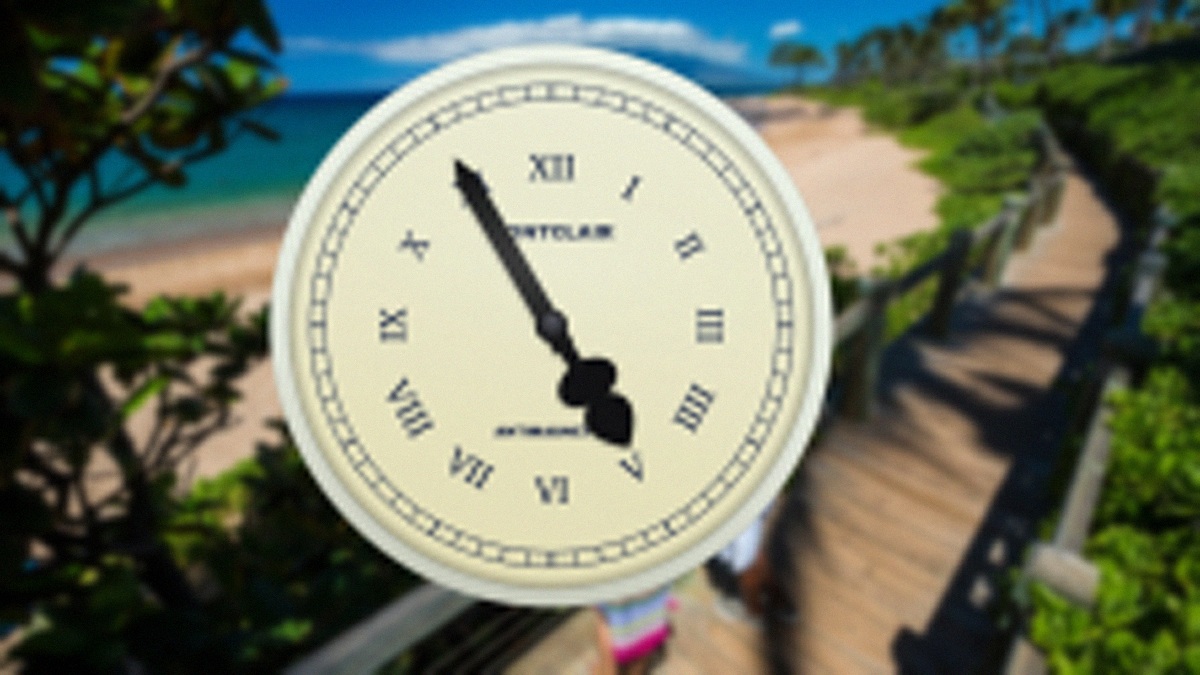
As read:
4,55
